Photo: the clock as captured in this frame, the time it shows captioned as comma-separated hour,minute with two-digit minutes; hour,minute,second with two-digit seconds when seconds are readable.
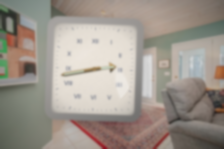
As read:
2,43
